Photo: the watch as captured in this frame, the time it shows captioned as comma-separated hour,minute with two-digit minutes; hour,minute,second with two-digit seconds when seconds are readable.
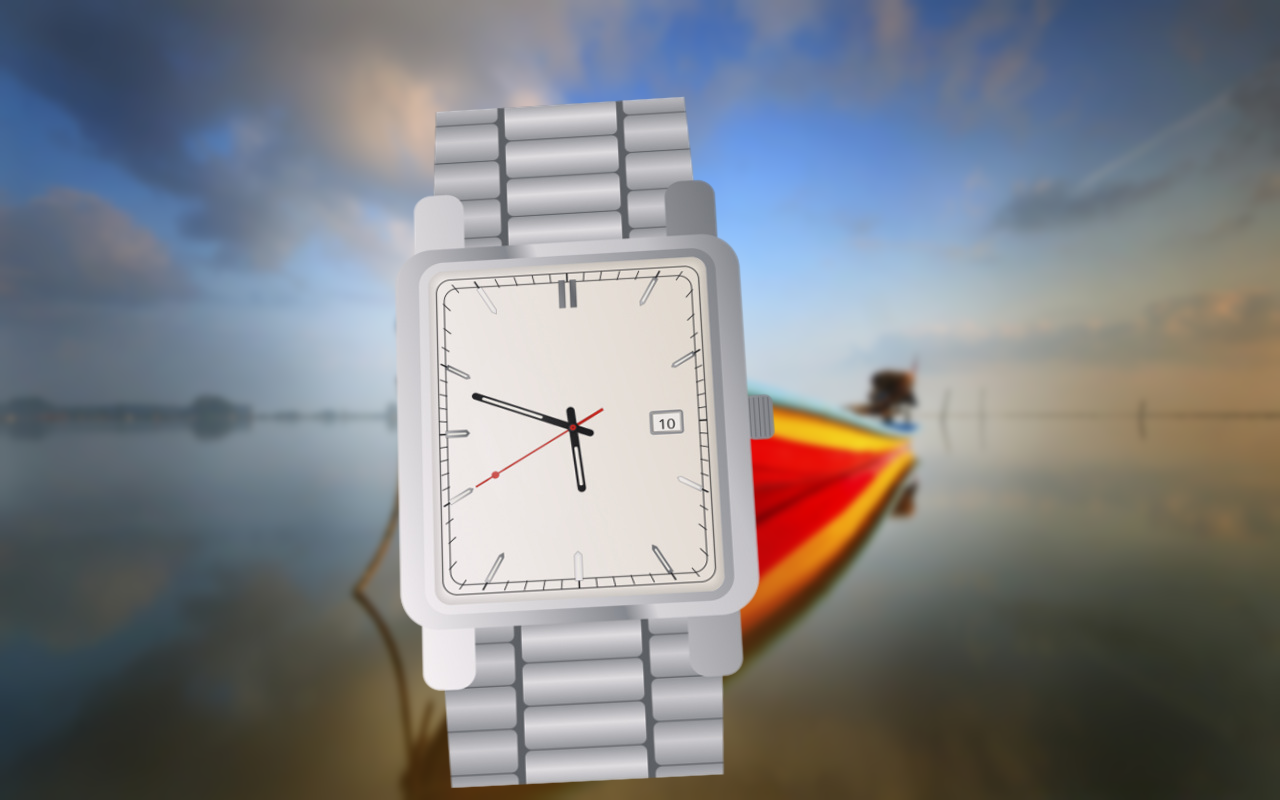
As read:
5,48,40
